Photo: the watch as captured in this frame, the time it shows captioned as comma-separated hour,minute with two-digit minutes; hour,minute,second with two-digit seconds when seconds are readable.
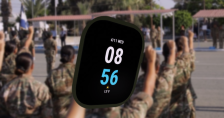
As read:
8,56
